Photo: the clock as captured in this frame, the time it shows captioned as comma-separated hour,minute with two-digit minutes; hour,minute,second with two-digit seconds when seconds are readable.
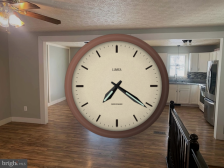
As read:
7,21
